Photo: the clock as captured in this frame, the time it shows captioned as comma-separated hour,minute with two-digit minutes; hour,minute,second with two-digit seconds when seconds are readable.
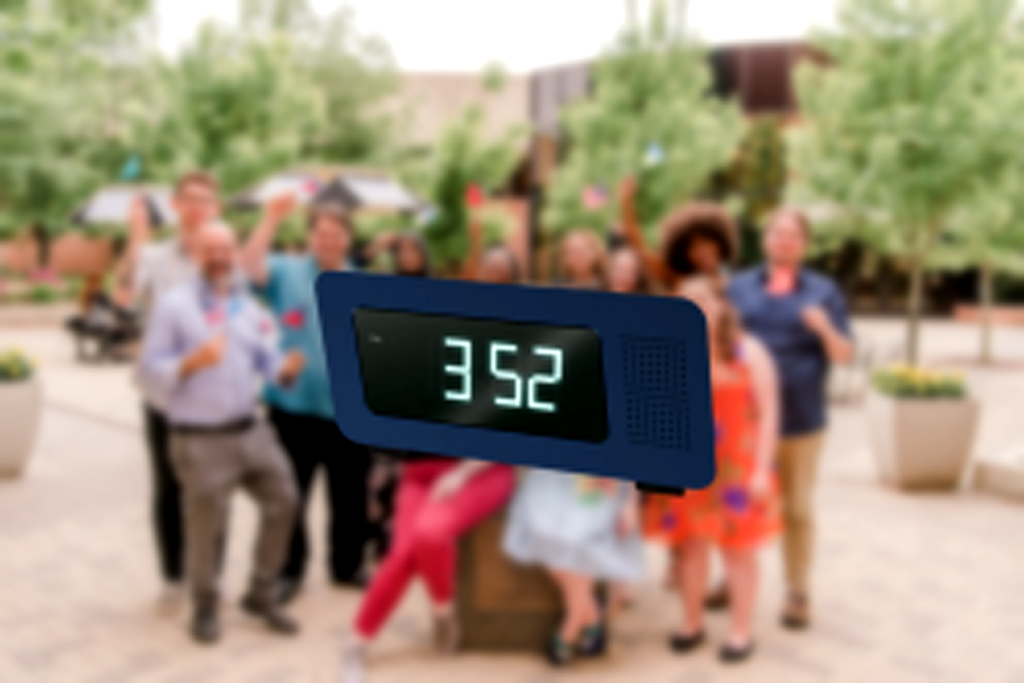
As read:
3,52
